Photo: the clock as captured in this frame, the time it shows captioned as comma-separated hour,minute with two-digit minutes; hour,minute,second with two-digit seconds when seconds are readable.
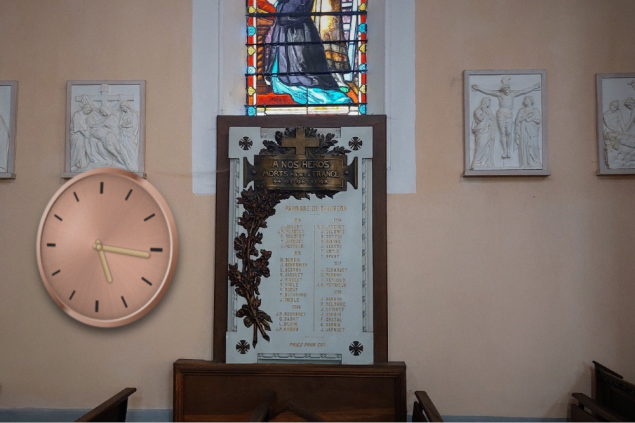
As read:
5,16
